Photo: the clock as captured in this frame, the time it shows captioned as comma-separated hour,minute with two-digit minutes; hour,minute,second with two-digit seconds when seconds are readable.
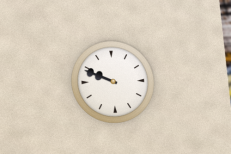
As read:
9,49
